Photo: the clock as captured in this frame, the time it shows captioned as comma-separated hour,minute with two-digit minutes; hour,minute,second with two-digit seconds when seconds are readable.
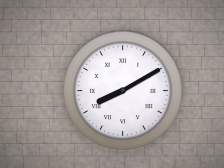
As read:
8,10
